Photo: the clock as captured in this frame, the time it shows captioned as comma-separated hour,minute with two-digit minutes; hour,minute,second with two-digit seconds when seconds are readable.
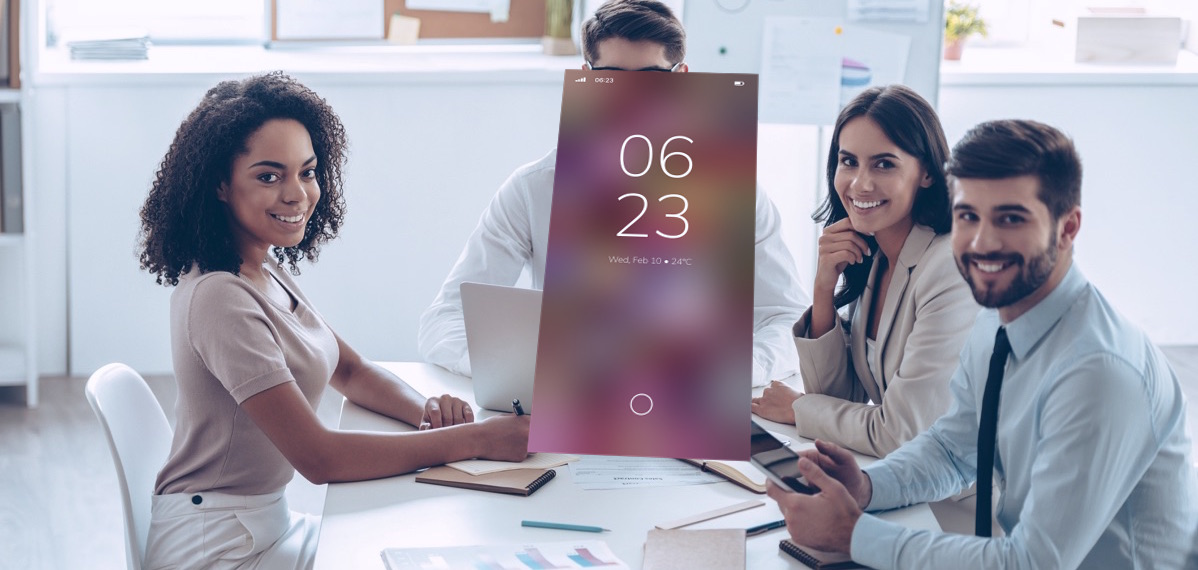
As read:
6,23
